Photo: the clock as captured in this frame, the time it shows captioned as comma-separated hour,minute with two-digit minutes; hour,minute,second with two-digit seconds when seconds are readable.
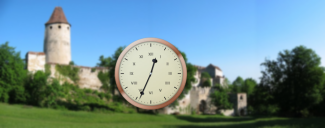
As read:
12,34
